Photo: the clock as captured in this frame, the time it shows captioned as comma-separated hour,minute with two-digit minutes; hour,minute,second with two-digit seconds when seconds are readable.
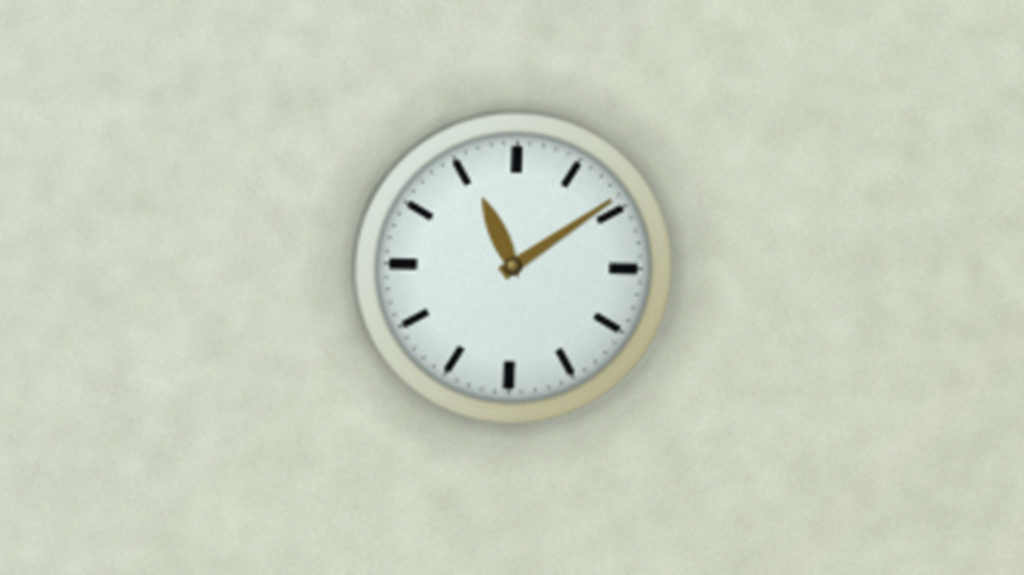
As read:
11,09
